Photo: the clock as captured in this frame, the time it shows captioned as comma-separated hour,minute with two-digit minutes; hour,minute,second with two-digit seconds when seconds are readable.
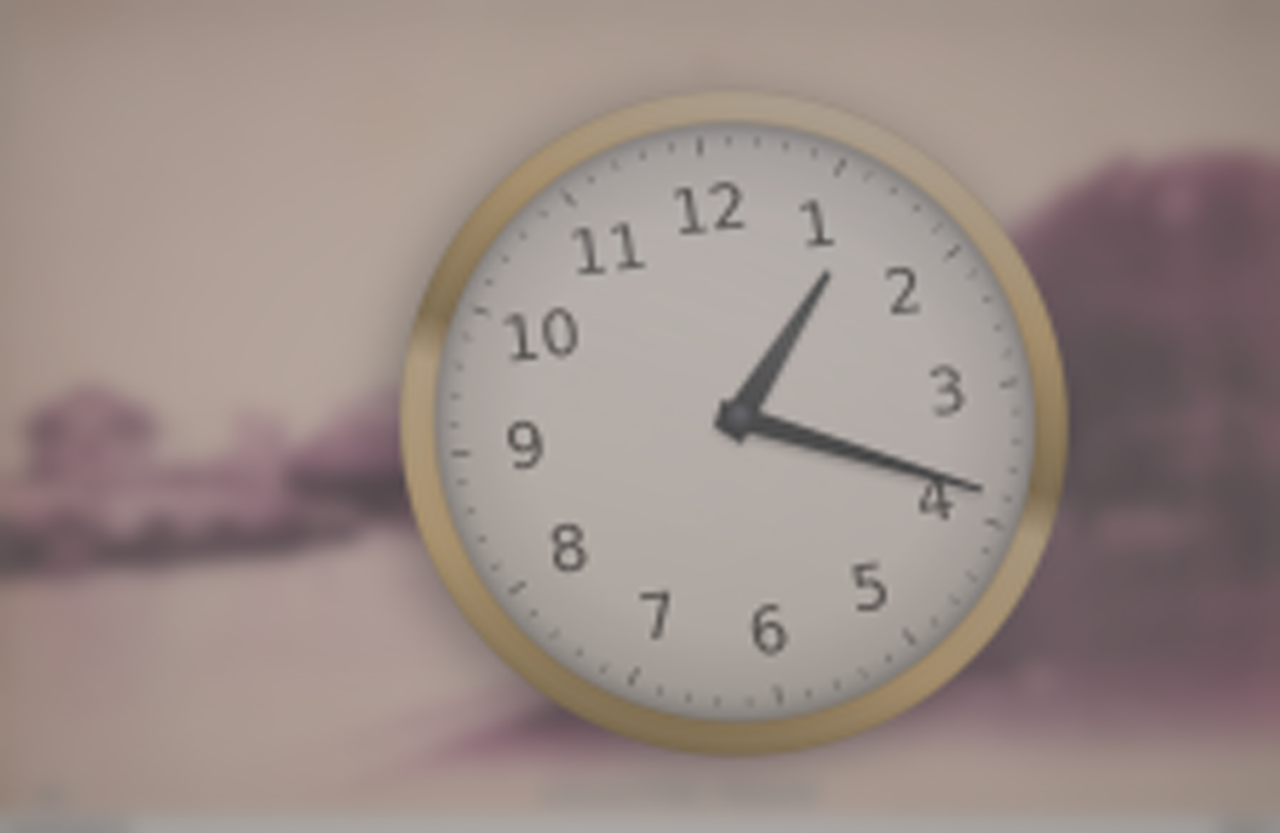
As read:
1,19
